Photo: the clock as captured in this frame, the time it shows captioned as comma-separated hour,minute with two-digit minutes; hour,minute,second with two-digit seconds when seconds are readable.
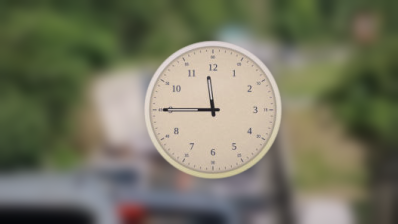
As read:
11,45
